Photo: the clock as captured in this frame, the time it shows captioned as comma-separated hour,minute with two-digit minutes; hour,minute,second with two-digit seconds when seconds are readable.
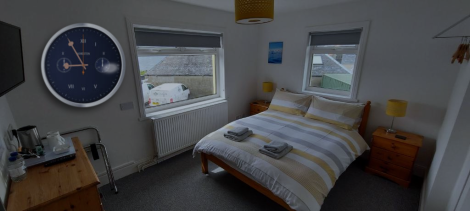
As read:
8,55
